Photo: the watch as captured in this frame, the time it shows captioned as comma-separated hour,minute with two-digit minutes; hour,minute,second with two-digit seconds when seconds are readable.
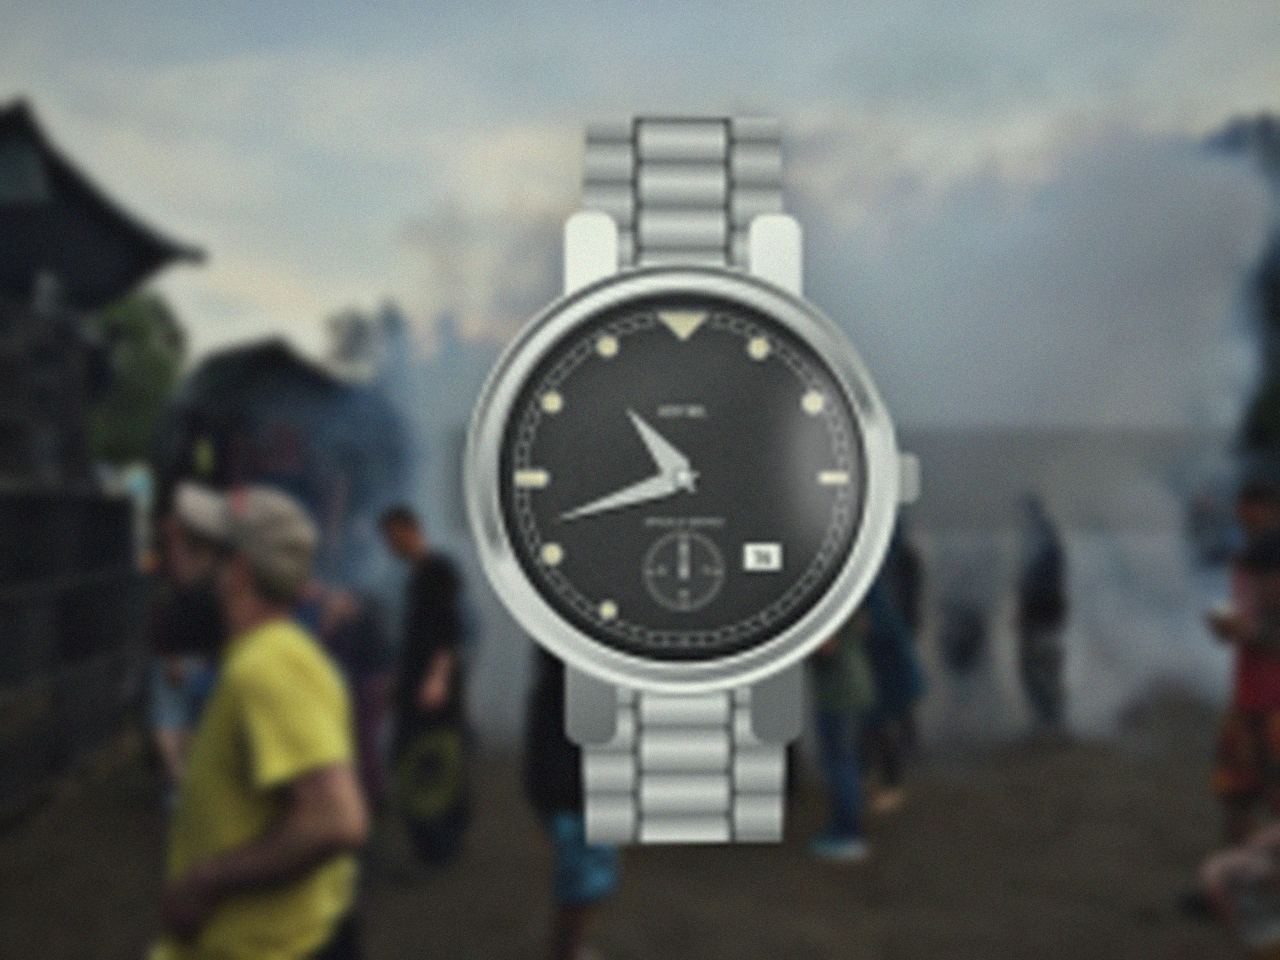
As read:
10,42
